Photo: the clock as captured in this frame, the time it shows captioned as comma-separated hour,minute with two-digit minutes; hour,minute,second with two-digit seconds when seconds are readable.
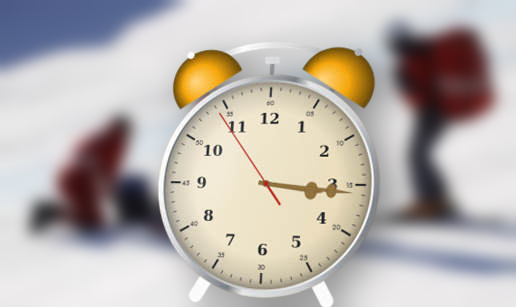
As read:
3,15,54
